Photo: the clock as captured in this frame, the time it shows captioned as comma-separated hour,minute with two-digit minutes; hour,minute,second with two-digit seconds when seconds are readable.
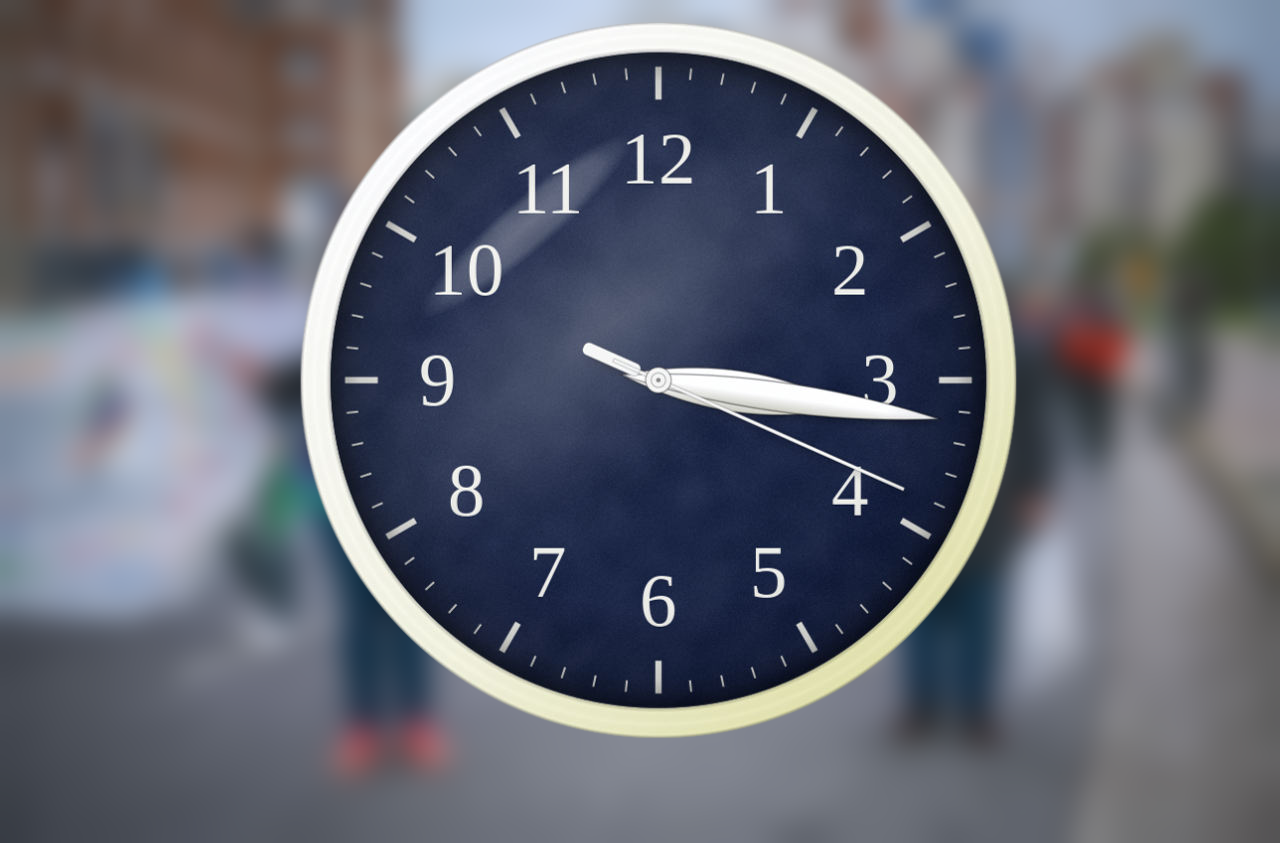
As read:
3,16,19
